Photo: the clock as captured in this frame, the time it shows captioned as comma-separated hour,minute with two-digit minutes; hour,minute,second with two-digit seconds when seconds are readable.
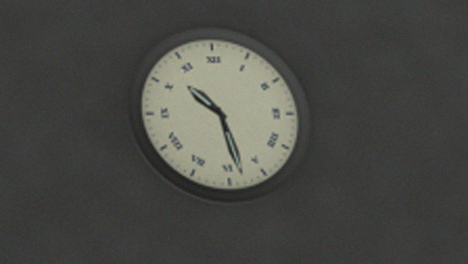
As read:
10,28
